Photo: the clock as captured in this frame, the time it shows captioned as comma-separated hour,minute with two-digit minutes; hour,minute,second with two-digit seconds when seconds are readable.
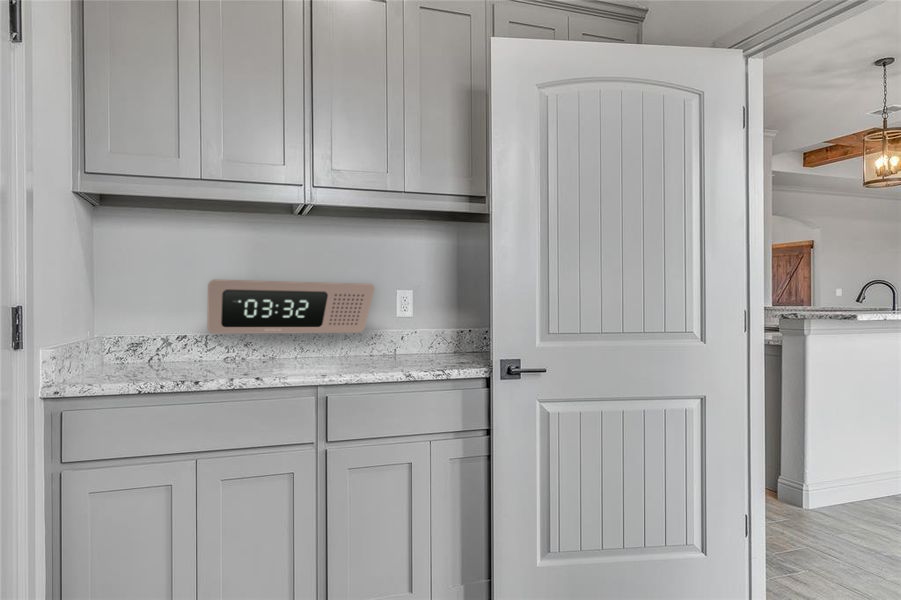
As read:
3,32
